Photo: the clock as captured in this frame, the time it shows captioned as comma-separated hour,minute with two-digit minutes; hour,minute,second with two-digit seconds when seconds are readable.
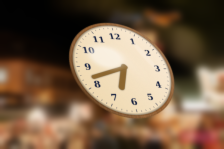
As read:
6,42
